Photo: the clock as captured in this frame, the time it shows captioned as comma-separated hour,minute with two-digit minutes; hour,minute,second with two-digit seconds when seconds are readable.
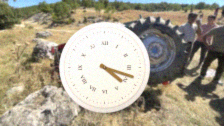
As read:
4,18
